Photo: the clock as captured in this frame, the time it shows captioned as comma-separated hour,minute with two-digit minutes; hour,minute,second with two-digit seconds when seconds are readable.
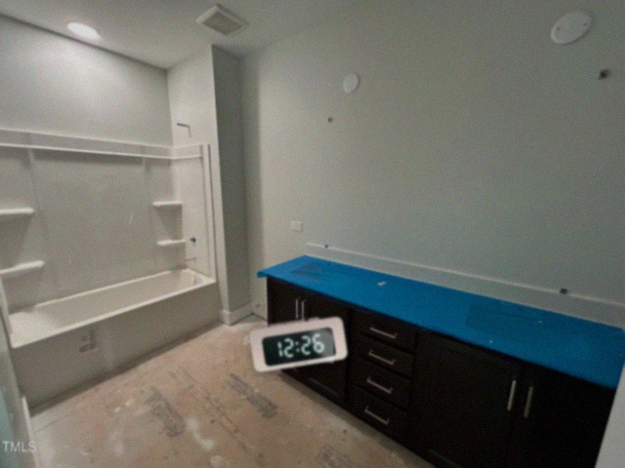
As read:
12,26
